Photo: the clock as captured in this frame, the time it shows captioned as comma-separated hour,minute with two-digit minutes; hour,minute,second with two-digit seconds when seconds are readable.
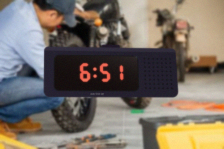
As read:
6,51
